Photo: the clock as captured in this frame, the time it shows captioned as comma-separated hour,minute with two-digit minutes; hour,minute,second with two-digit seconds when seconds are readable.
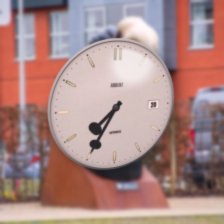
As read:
7,35
